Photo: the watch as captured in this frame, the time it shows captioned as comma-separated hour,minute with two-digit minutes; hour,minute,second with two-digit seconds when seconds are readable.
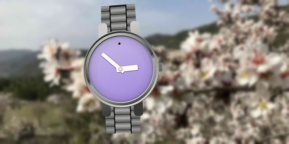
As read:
2,52
